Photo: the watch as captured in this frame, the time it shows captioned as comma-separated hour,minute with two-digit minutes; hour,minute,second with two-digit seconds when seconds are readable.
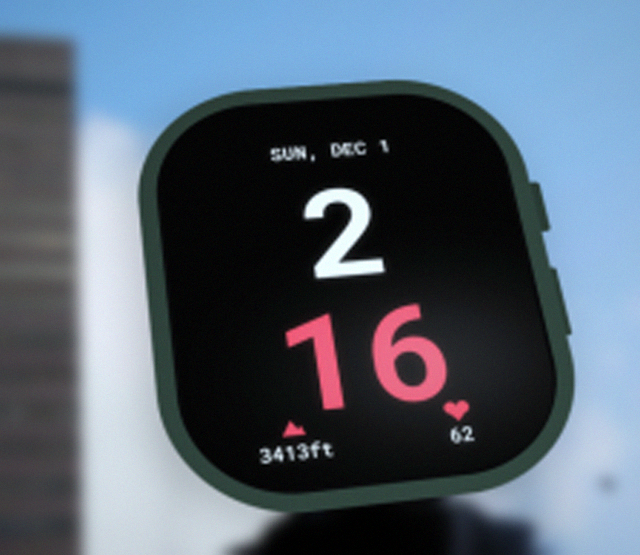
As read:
2,16
